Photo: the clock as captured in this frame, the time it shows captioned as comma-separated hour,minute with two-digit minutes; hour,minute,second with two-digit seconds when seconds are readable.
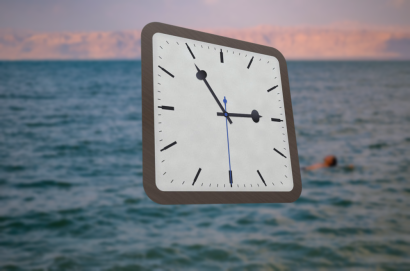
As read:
2,54,30
